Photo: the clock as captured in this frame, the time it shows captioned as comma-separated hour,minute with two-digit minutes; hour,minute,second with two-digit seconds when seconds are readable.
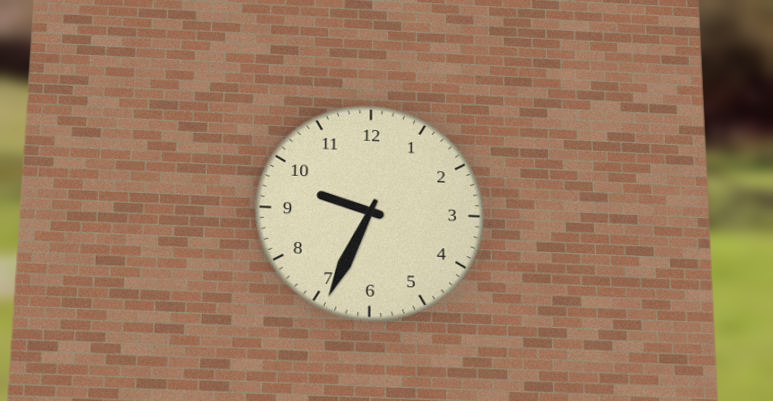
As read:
9,34
